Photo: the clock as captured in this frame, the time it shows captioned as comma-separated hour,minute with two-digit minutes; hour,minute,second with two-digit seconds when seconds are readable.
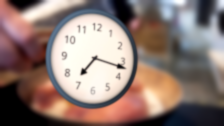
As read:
7,17
